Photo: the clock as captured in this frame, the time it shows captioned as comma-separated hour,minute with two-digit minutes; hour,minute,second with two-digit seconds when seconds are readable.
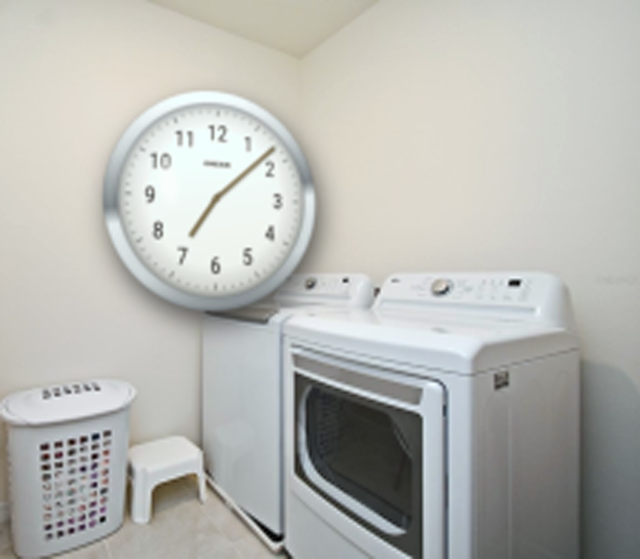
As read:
7,08
